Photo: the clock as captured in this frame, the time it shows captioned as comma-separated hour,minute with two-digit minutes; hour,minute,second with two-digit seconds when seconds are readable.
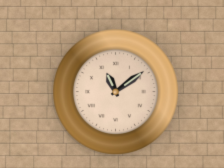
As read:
11,09
